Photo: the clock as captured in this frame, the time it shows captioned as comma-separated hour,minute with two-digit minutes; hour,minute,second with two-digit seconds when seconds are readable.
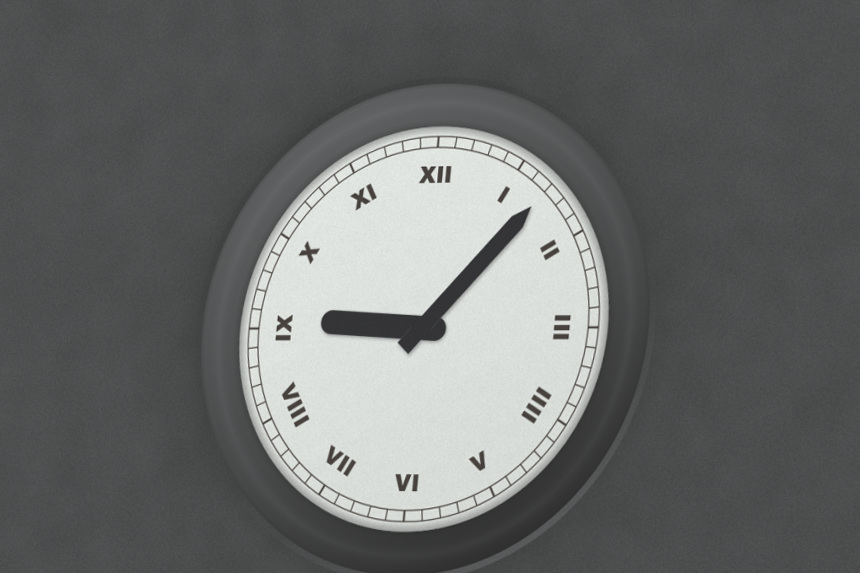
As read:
9,07
